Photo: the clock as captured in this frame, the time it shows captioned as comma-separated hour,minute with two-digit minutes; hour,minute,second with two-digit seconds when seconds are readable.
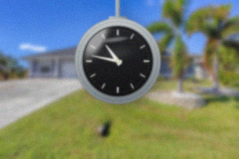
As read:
10,47
